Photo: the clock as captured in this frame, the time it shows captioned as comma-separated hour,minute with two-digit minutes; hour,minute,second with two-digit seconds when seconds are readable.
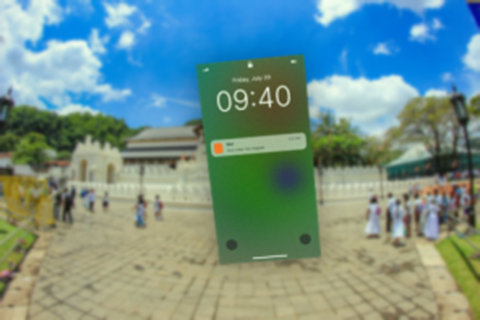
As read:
9,40
